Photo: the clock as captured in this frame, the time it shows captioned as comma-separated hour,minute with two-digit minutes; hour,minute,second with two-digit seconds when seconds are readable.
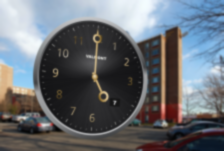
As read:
5,00
